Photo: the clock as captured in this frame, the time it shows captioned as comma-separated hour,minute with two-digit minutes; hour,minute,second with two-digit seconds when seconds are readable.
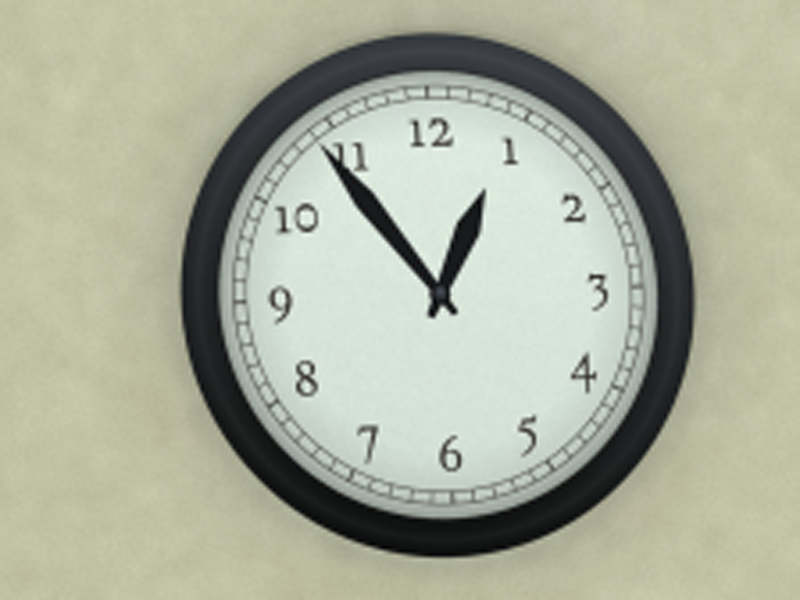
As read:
12,54
